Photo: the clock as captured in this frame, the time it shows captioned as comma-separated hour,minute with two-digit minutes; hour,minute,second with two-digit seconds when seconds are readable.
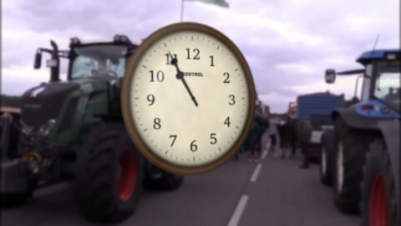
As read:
10,55
